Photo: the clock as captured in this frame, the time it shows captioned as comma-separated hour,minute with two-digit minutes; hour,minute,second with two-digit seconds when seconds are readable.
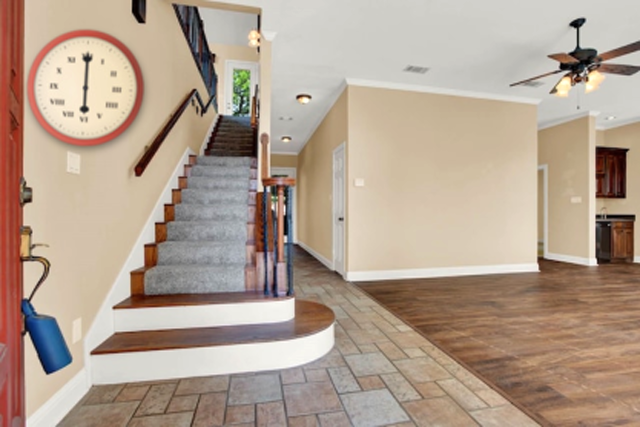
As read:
6,00
